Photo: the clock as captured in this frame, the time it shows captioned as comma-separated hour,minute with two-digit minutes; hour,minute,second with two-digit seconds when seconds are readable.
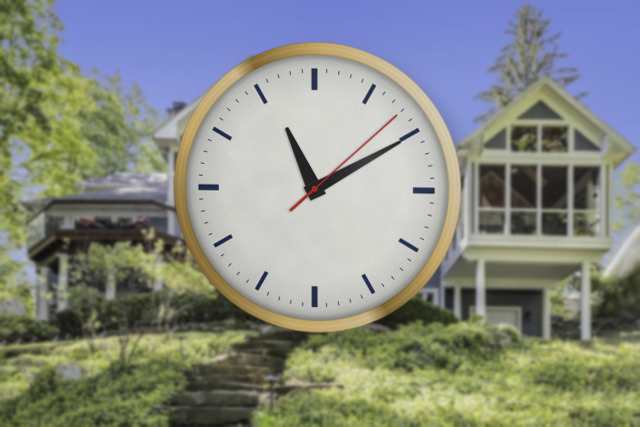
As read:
11,10,08
